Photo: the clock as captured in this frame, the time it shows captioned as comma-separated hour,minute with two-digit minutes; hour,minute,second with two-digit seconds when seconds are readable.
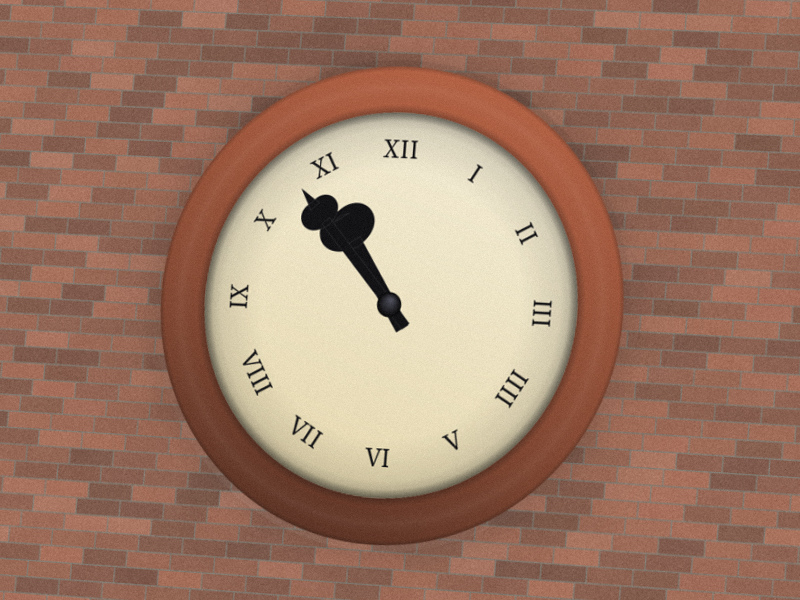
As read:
10,53
